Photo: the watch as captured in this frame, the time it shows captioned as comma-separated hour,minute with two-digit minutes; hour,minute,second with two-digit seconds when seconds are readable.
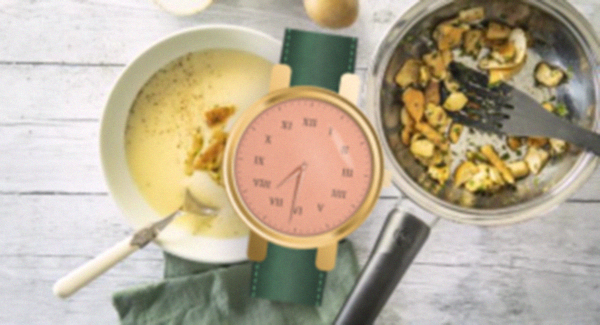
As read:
7,31
